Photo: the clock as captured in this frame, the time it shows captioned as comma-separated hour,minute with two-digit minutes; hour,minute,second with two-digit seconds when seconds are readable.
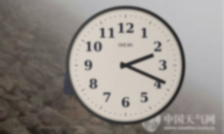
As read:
2,19
